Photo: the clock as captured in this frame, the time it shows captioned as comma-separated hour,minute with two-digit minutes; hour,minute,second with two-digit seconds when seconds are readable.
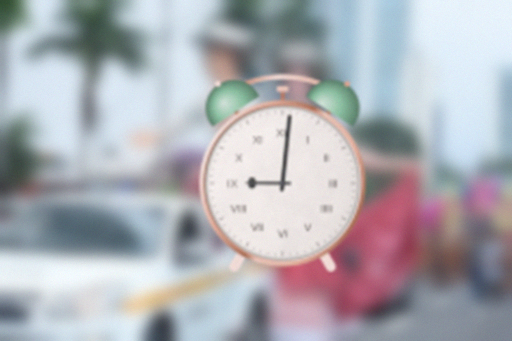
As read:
9,01
